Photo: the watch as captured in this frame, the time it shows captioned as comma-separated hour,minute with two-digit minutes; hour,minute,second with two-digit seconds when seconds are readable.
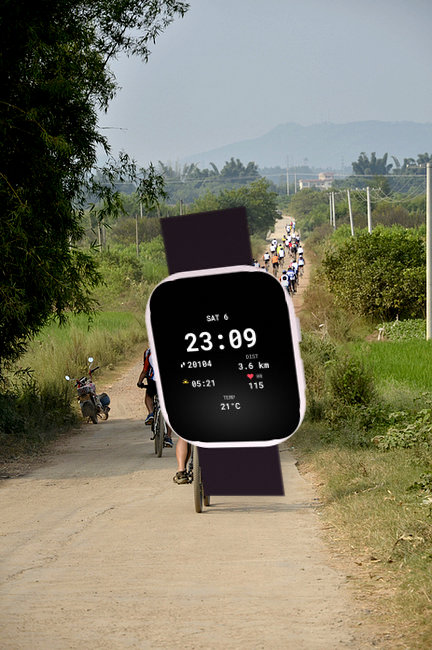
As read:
23,09
